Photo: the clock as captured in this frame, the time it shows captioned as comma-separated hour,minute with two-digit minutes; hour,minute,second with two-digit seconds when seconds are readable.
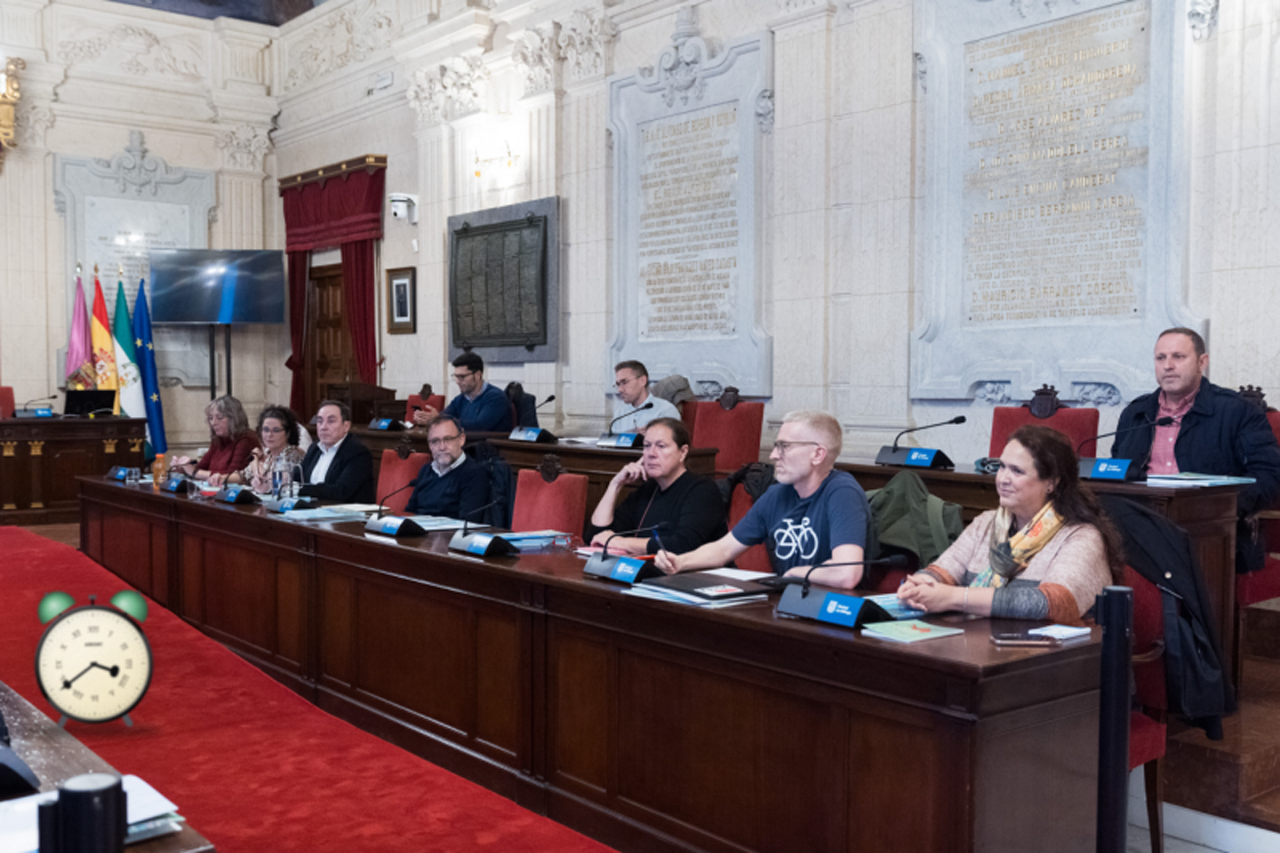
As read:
3,39
